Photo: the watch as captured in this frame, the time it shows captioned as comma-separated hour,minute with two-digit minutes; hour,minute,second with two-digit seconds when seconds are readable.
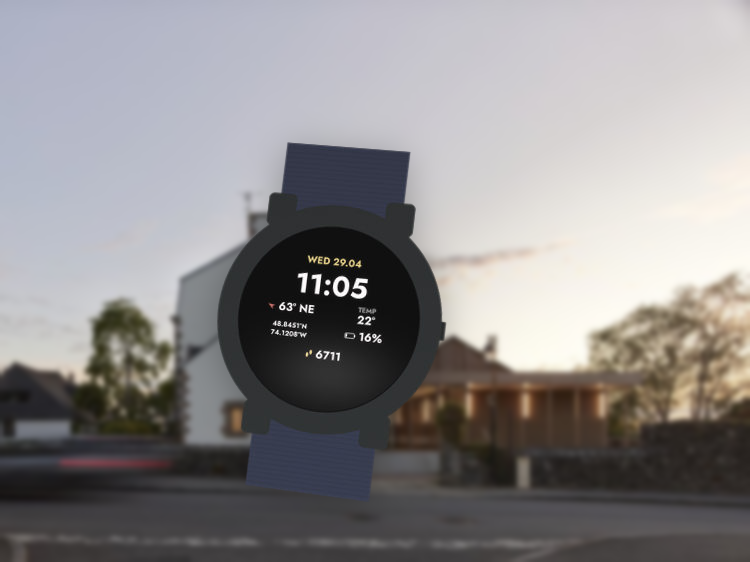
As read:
11,05
